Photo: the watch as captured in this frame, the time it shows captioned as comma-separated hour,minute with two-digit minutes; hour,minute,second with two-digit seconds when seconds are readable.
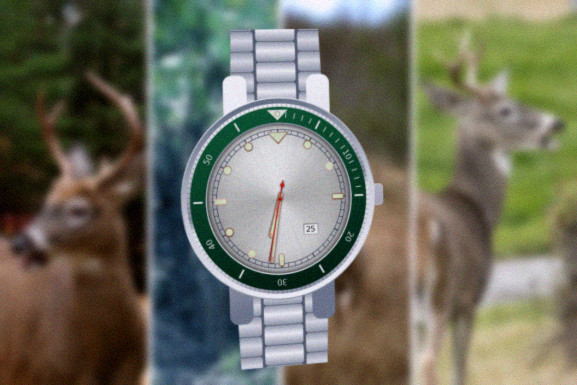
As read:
6,31,32
